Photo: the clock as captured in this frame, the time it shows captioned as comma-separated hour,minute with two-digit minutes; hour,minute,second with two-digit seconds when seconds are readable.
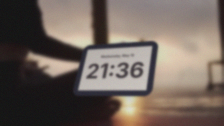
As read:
21,36
